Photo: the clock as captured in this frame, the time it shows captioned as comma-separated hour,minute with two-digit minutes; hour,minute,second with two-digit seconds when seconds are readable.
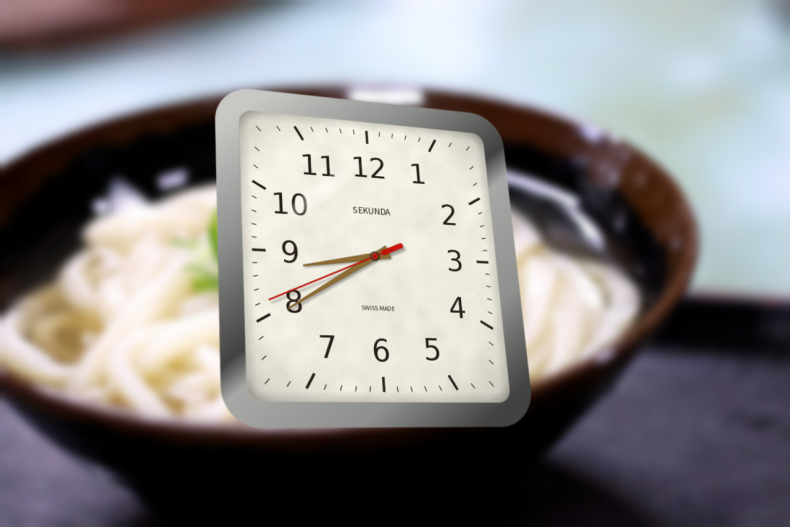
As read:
8,39,41
